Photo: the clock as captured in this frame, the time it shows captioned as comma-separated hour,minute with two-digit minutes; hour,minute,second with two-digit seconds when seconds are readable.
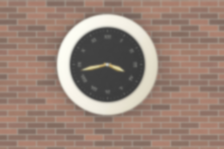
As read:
3,43
